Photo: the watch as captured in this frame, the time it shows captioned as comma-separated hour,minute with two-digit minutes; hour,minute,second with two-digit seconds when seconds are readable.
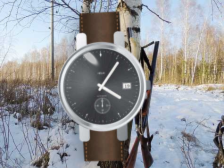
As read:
4,06
